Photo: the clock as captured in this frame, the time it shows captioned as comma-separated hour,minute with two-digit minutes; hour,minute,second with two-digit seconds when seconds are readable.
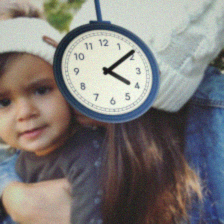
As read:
4,09
